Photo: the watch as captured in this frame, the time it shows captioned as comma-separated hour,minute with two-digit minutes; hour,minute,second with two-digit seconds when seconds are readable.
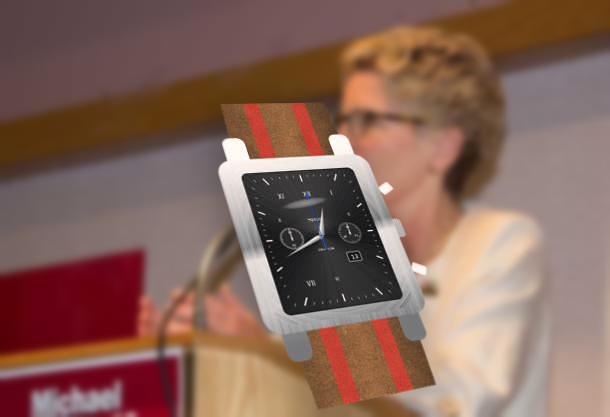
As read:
12,41
